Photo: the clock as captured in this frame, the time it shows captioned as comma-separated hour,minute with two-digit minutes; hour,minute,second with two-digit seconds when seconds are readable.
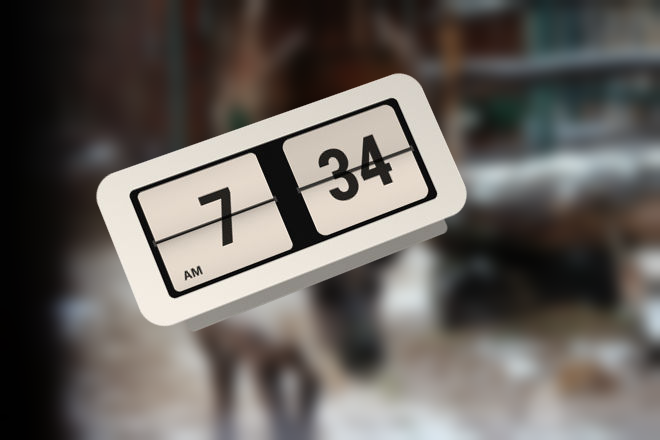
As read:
7,34
